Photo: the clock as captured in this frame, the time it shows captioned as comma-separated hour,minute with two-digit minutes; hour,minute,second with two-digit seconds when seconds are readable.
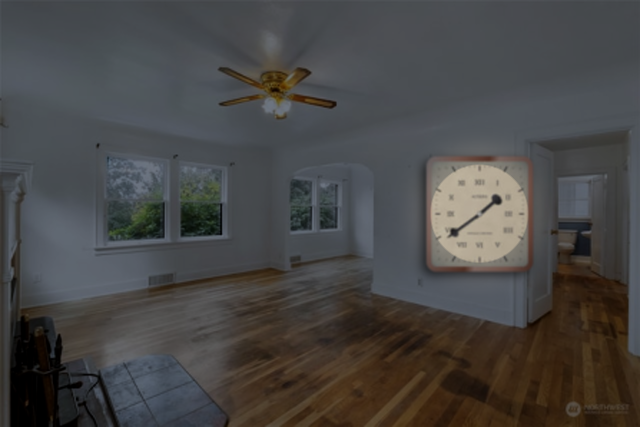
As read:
1,39
